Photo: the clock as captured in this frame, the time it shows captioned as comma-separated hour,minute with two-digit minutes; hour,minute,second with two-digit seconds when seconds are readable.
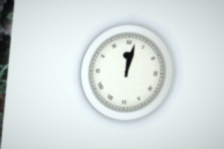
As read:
12,02
